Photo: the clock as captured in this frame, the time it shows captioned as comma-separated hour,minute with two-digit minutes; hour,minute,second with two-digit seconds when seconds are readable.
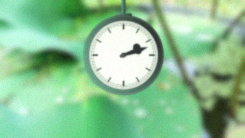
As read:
2,12
